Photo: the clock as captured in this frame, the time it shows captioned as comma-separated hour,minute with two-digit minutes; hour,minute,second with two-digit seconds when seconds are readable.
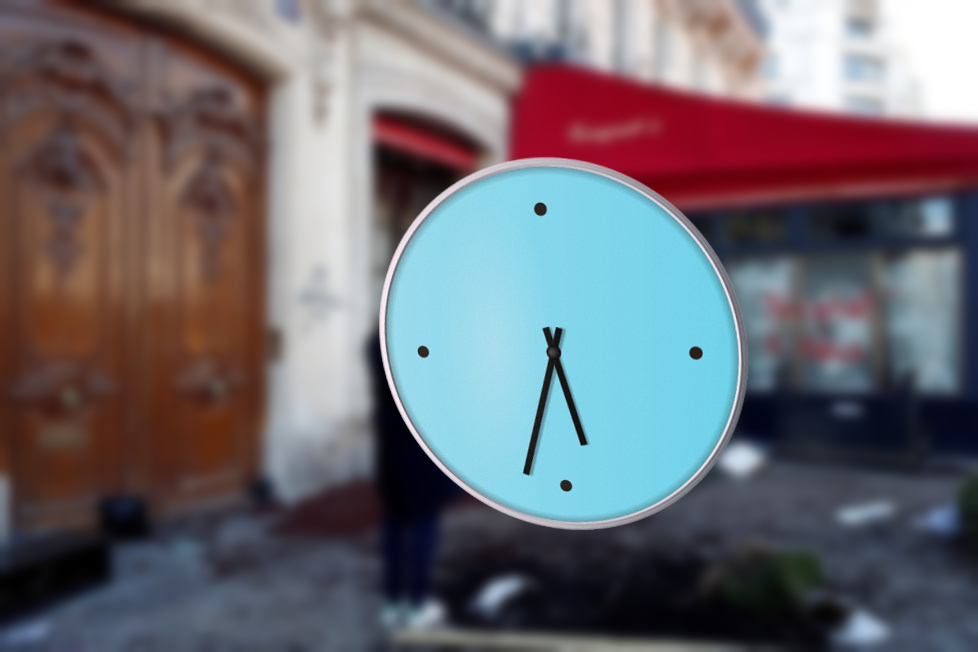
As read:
5,33
